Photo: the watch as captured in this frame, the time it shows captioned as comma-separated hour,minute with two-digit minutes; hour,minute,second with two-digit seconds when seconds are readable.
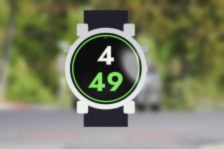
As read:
4,49
